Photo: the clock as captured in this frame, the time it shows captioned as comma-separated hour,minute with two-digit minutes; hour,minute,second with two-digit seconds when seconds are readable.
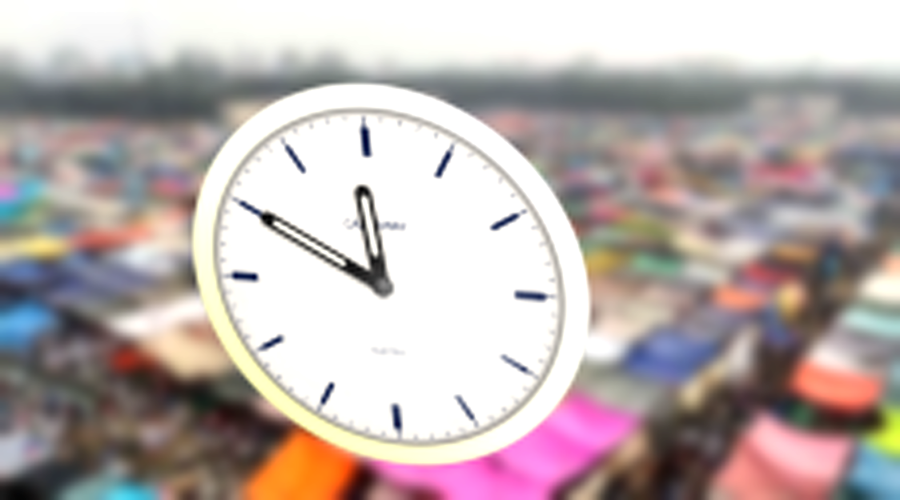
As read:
11,50
